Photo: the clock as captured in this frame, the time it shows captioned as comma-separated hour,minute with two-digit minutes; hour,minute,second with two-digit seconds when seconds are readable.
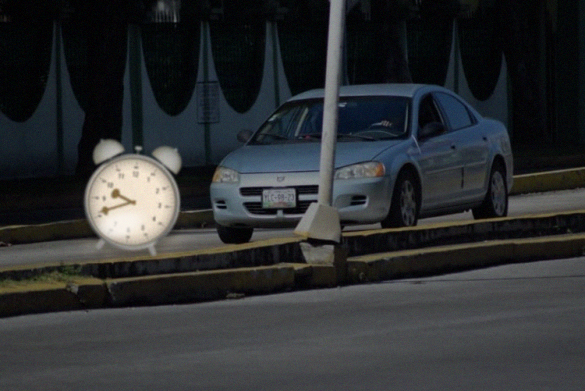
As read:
9,41
